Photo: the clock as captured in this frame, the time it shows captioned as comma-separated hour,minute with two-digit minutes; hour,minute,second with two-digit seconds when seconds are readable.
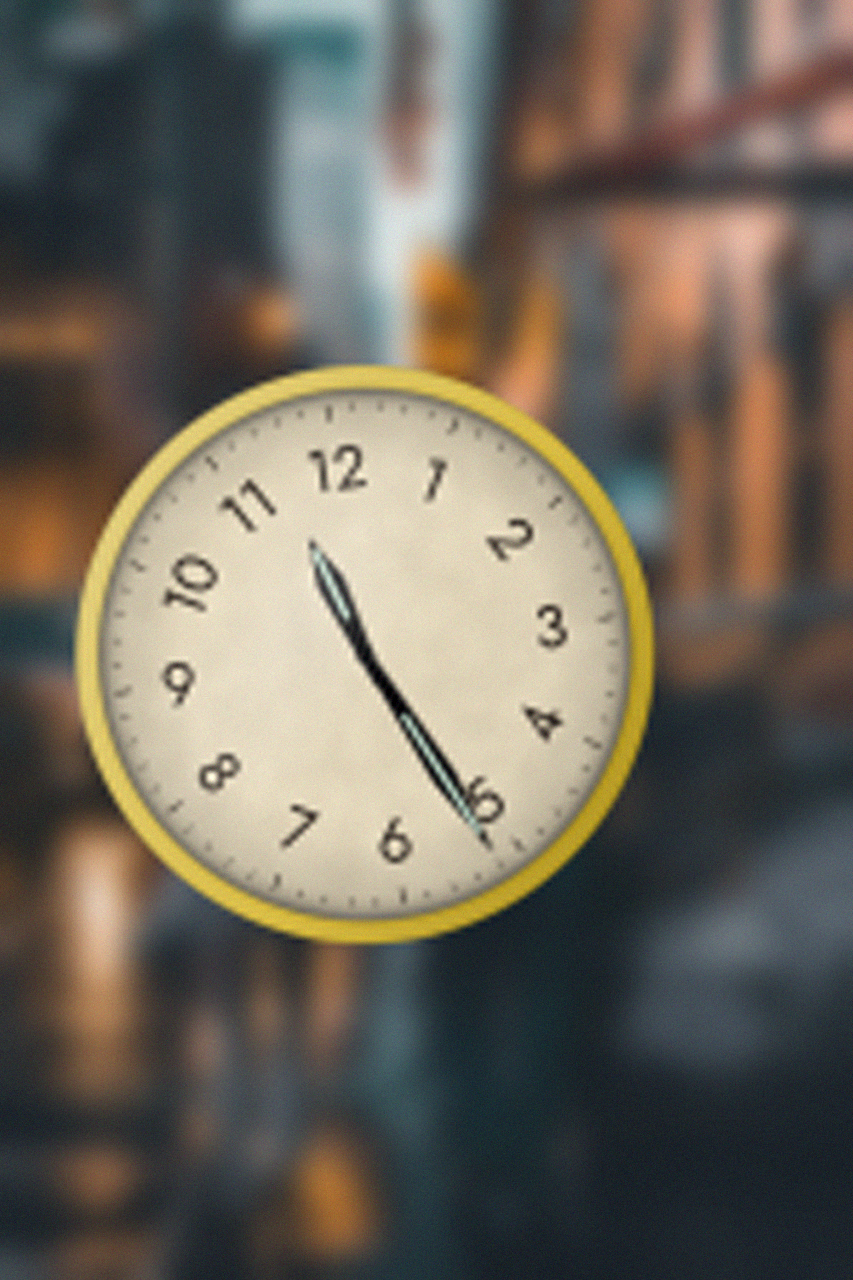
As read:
11,26
